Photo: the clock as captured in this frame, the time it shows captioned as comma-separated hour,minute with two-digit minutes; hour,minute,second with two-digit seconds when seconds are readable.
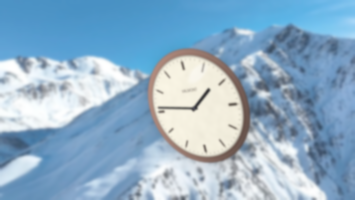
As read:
1,46
